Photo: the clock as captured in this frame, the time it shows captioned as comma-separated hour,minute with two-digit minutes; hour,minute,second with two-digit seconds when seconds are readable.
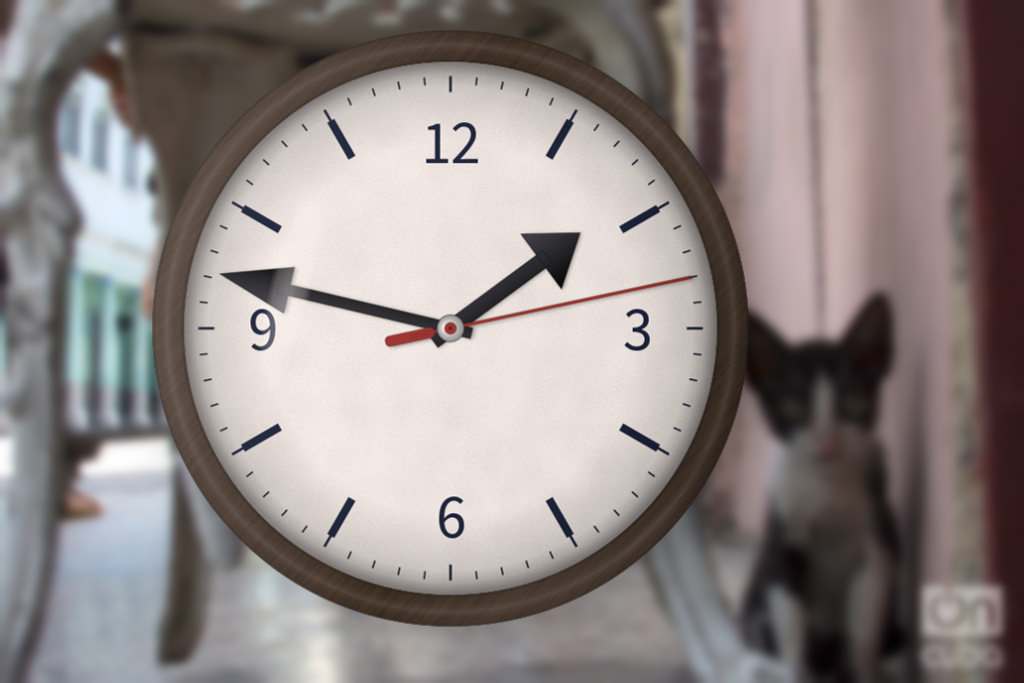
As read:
1,47,13
